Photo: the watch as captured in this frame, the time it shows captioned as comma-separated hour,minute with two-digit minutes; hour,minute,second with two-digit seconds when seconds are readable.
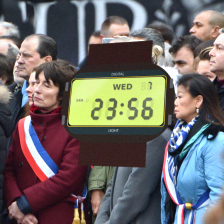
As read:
23,56
